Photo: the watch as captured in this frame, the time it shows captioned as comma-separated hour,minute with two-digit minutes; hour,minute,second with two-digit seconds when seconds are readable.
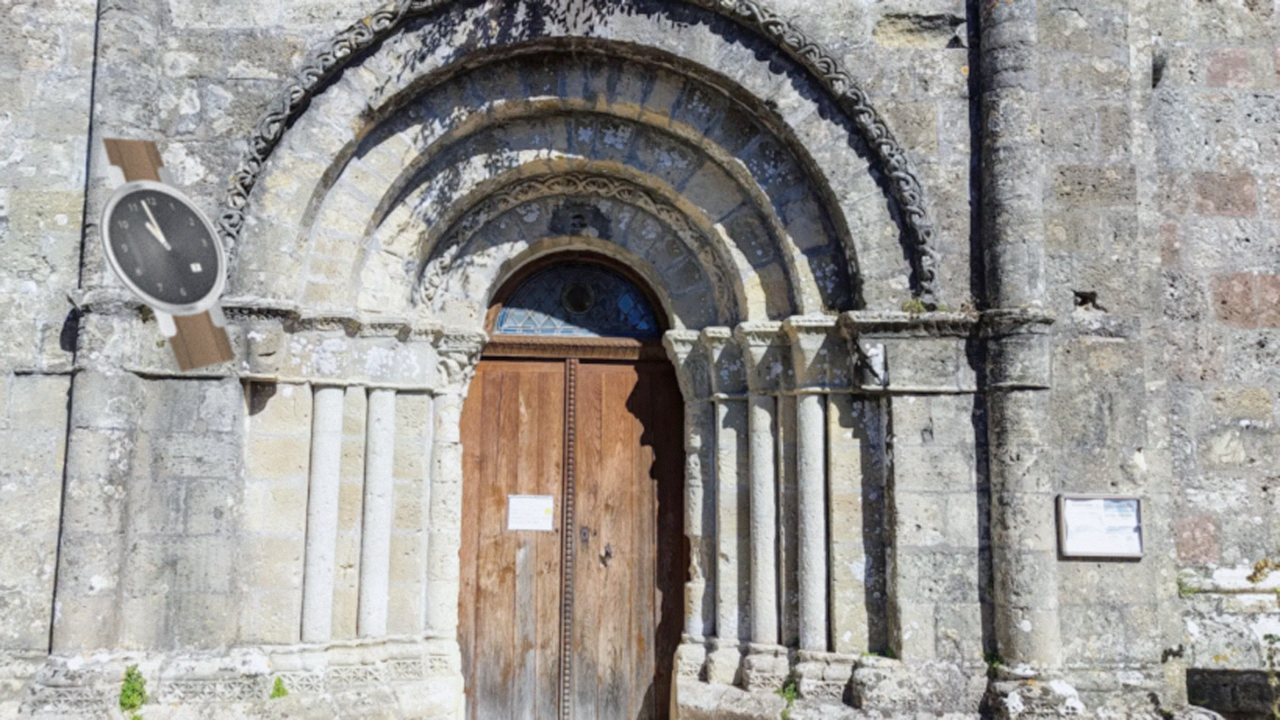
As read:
10,58
